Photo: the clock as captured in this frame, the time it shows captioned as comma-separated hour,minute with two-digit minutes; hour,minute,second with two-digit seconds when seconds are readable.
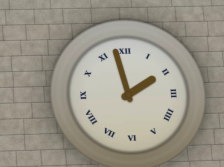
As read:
1,58
